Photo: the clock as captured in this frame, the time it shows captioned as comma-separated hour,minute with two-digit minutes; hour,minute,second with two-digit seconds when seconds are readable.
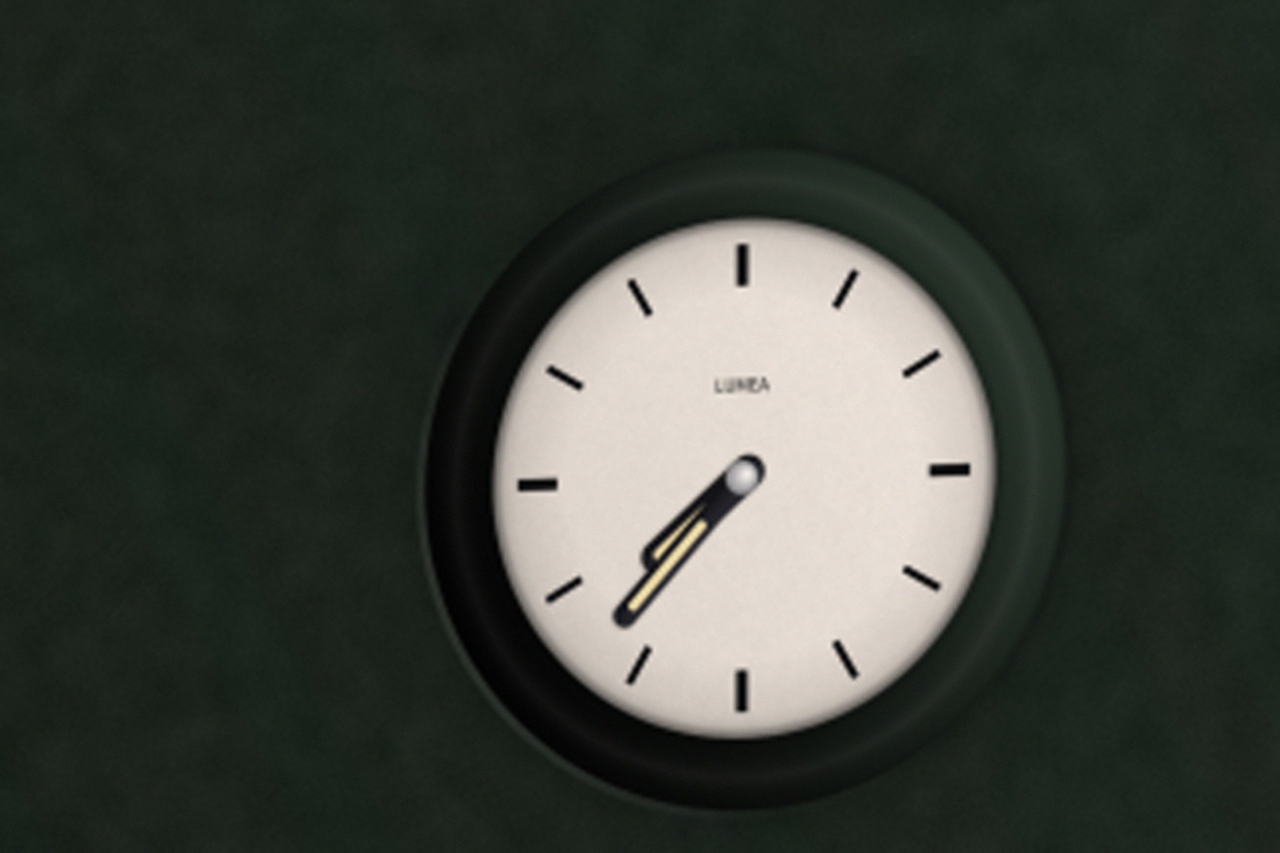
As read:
7,37
